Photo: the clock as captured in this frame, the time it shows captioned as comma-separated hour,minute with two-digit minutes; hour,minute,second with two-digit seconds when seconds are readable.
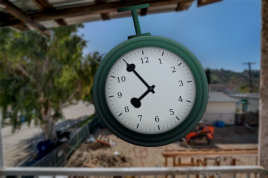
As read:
7,55
